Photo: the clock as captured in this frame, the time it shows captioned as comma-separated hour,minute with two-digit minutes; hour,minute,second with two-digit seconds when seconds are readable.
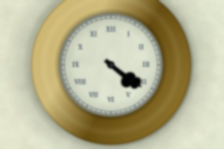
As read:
4,21
